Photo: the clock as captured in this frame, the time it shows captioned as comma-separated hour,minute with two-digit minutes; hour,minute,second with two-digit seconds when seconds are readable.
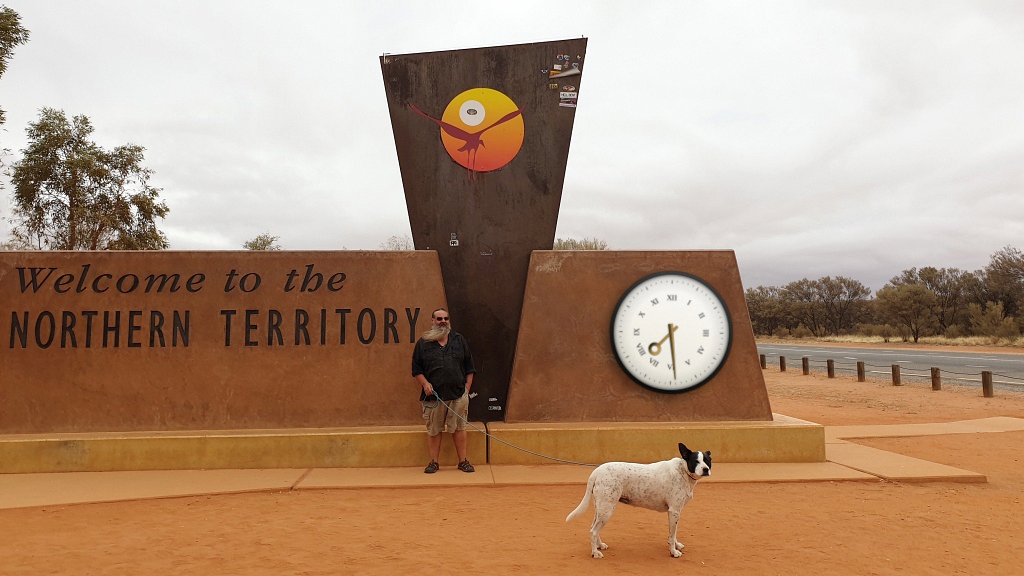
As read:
7,29
